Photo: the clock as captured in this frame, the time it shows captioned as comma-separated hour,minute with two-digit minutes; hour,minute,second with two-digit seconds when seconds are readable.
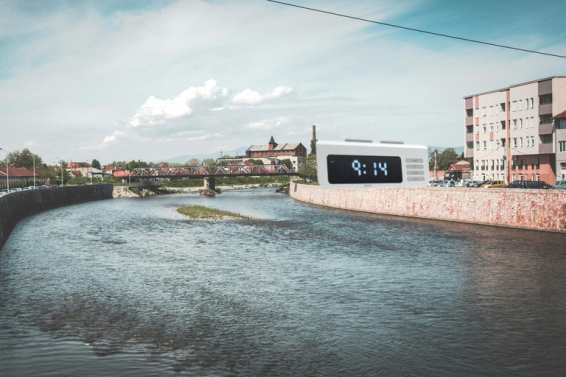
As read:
9,14
